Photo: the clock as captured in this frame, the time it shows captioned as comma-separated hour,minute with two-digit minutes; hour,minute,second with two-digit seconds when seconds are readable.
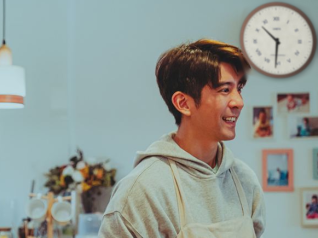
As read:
10,31
